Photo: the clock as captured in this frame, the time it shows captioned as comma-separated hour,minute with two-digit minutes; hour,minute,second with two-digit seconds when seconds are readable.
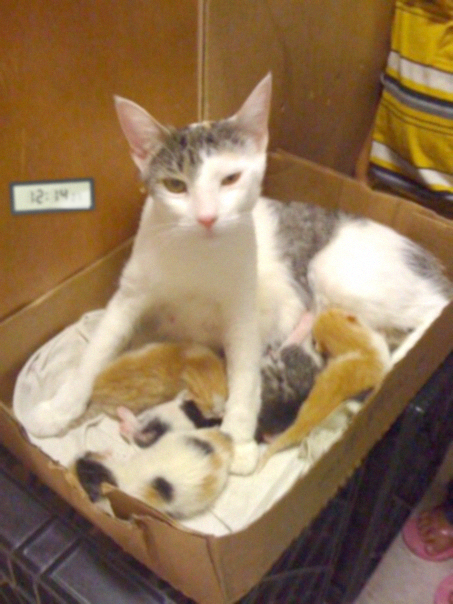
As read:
12,14
